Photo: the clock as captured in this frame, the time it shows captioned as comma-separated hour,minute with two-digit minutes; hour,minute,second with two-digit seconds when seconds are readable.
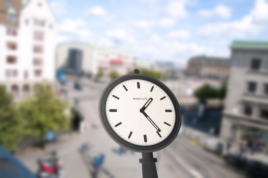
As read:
1,24
